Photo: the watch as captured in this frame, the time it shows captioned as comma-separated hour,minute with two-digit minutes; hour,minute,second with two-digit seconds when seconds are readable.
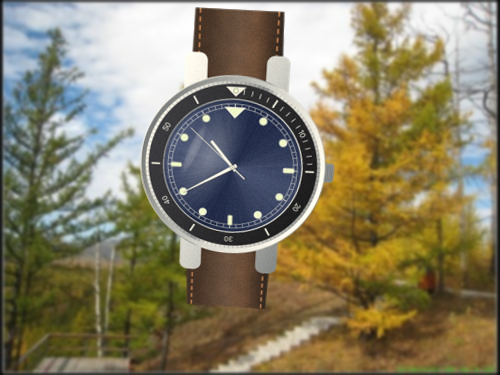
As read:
10,39,52
